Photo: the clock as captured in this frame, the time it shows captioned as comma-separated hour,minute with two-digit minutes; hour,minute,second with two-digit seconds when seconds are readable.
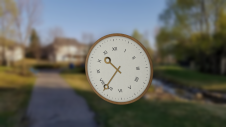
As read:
10,37
